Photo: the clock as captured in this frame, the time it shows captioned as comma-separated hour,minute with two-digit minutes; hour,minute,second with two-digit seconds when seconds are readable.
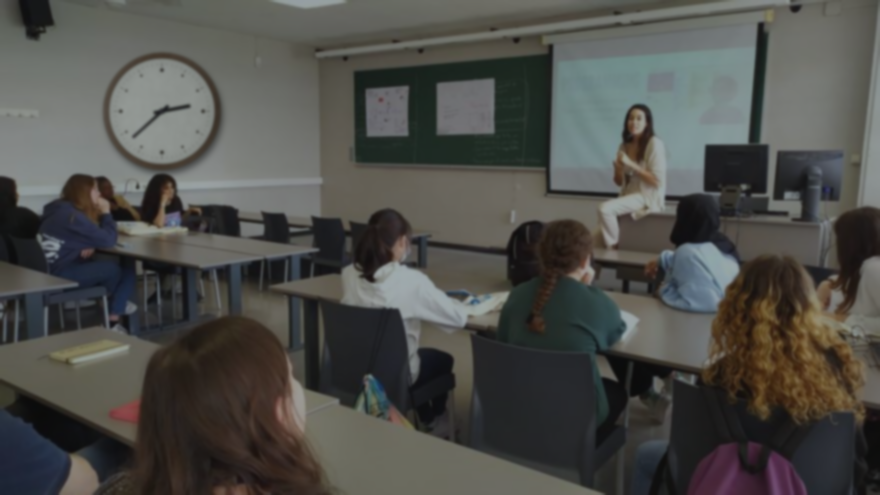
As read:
2,38
